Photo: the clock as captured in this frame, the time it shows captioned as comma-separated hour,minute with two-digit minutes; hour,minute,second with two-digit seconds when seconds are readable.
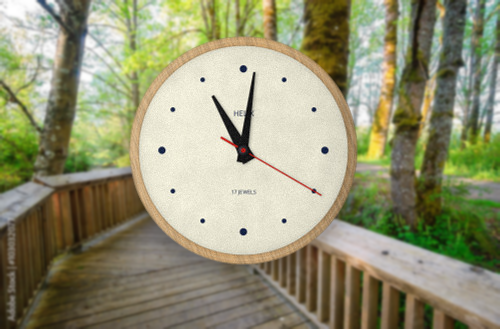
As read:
11,01,20
